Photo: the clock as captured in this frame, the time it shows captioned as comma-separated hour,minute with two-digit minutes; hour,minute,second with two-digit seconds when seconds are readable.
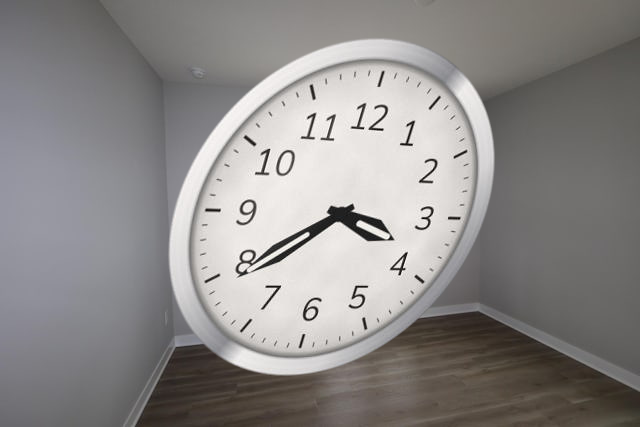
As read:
3,39
